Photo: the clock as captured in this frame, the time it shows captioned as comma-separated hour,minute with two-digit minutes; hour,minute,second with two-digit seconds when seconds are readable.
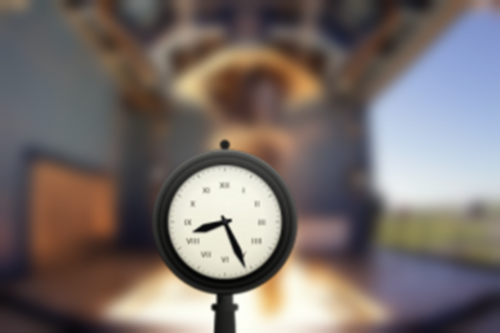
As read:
8,26
